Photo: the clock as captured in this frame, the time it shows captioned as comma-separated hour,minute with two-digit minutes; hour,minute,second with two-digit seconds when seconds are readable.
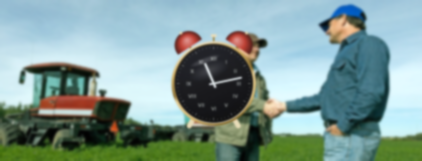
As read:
11,13
